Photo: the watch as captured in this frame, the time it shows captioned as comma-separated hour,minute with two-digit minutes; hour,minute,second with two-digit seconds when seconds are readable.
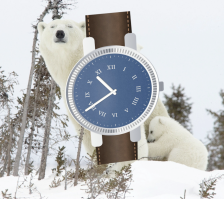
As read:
10,40
